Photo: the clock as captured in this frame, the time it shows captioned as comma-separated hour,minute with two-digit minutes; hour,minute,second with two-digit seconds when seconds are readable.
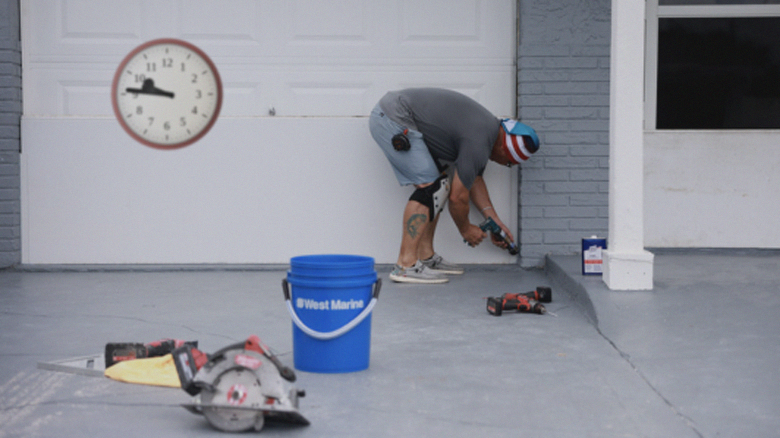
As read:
9,46
